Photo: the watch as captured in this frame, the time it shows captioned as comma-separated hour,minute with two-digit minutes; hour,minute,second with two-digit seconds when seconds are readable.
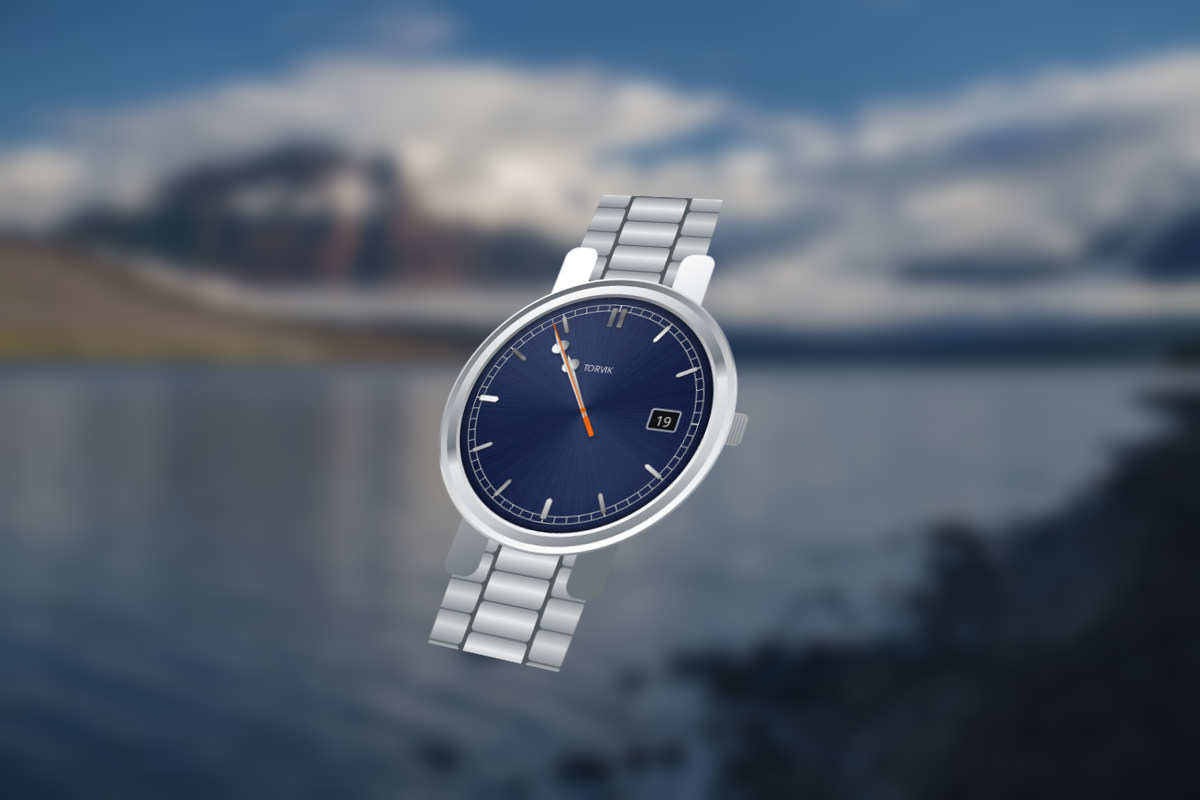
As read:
10,53,54
